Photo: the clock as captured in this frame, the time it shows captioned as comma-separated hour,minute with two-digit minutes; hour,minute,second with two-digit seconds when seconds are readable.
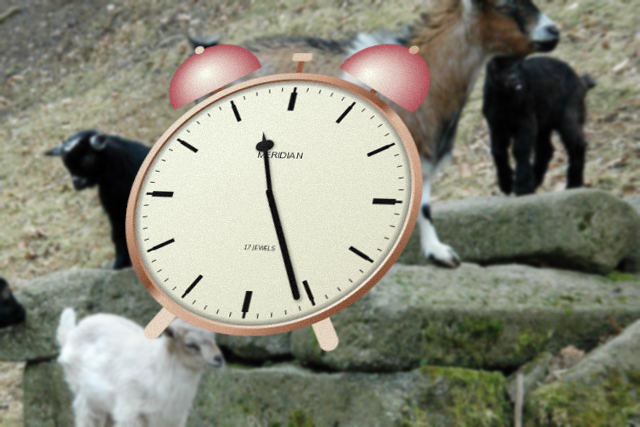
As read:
11,26
